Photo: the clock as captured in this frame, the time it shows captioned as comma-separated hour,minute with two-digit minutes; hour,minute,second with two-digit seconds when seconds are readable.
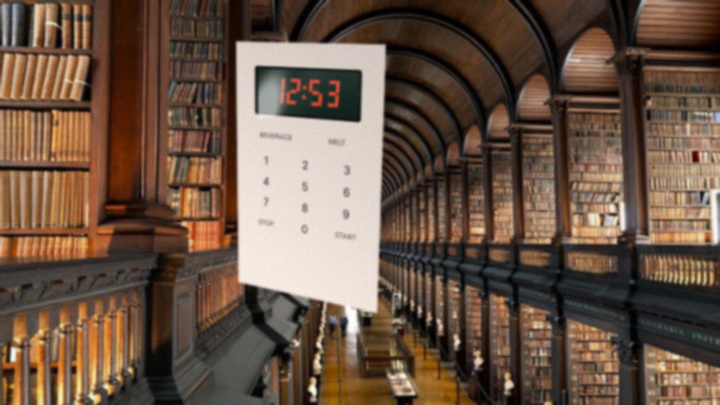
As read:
12,53
